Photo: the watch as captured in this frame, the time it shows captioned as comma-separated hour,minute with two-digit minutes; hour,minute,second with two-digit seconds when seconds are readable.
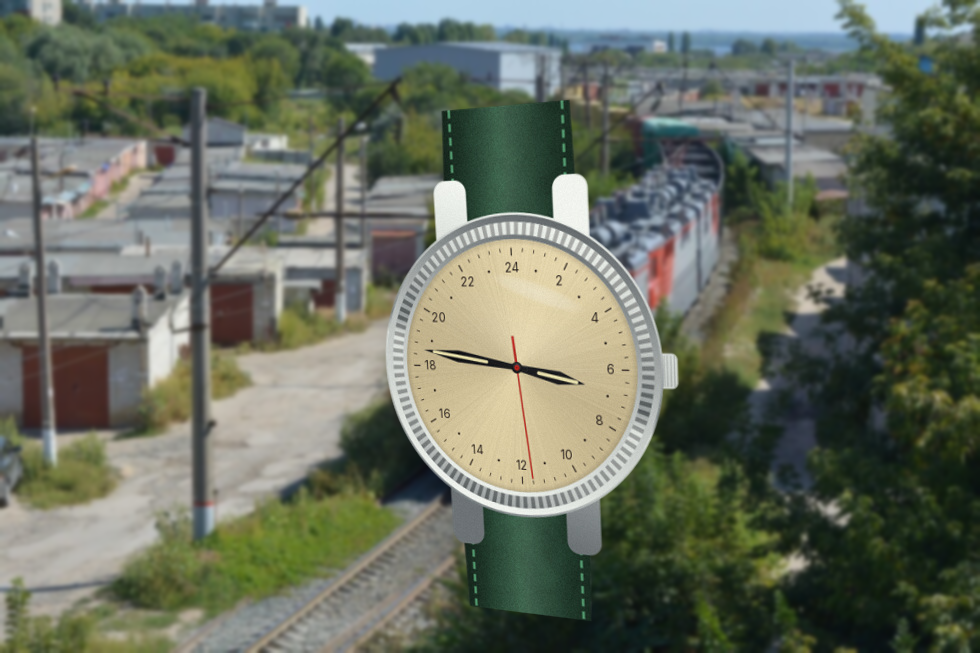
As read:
6,46,29
